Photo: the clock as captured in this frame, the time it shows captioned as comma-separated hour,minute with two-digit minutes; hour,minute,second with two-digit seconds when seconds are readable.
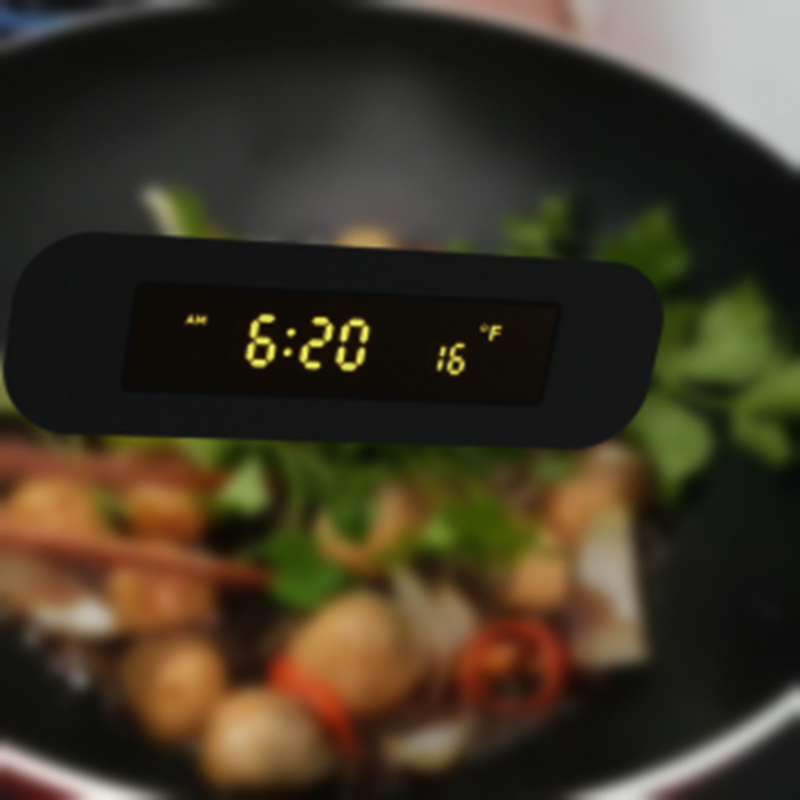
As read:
6,20
